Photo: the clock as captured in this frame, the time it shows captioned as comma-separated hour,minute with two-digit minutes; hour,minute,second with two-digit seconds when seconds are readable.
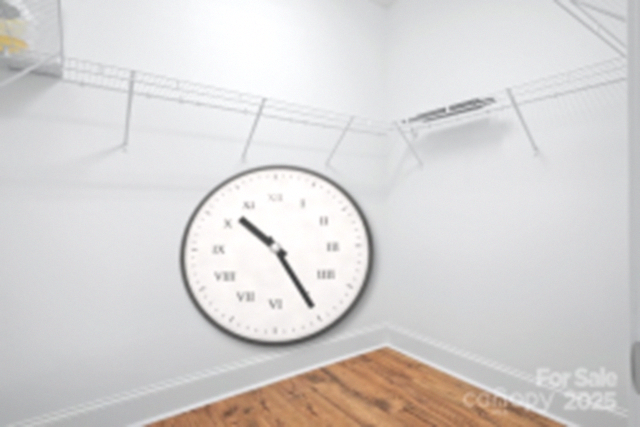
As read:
10,25
